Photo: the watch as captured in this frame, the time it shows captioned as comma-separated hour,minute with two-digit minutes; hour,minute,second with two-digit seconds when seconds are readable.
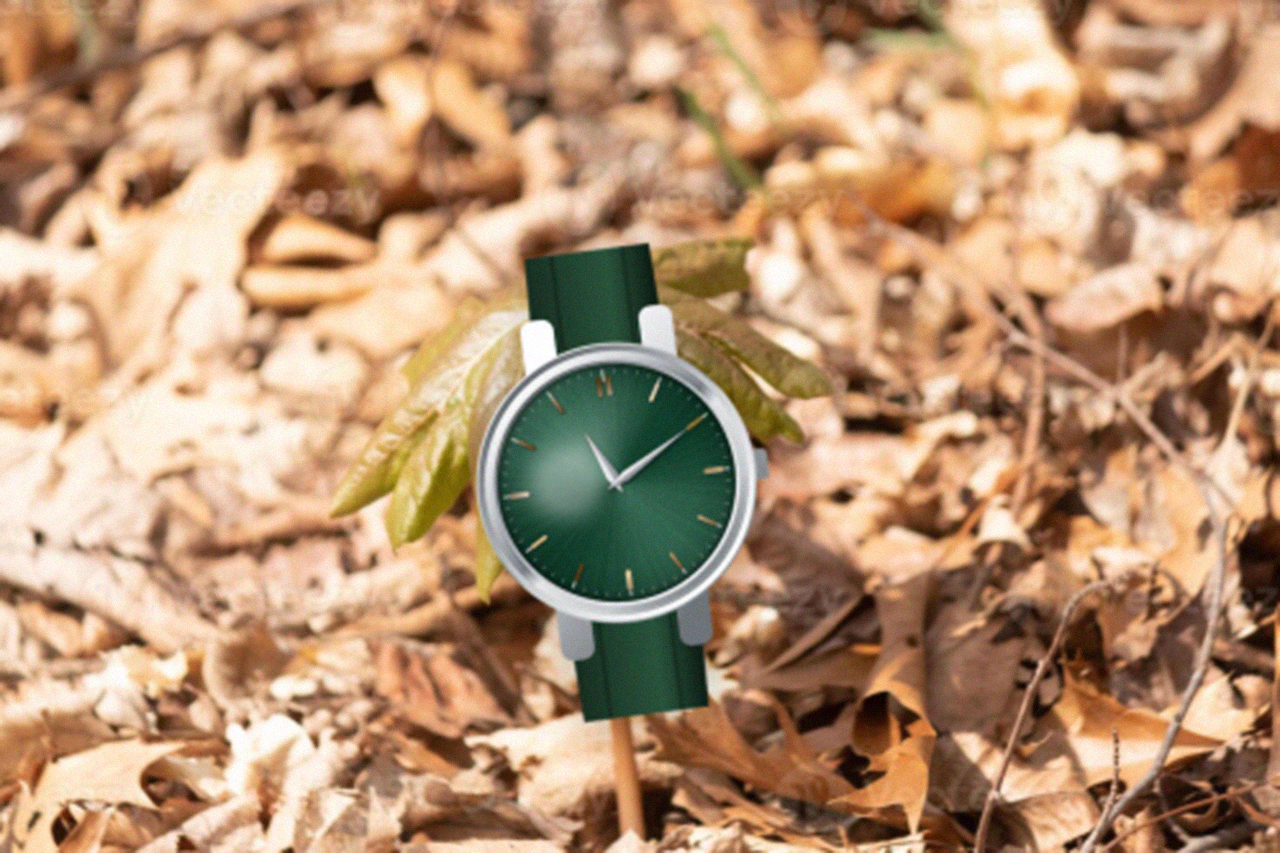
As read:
11,10
